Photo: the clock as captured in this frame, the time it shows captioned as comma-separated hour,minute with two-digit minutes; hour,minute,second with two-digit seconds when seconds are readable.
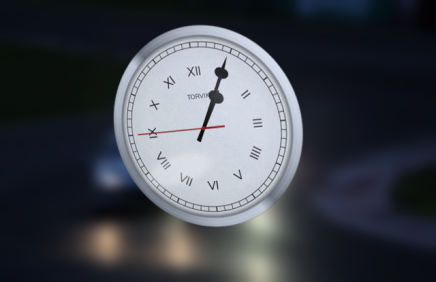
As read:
1,04,45
